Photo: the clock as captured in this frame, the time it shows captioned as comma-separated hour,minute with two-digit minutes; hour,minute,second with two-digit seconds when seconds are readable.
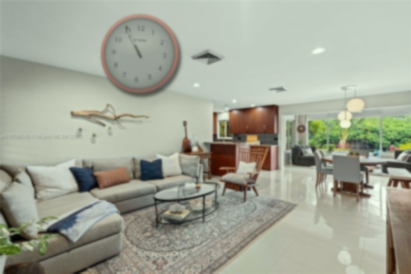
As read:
10,55
